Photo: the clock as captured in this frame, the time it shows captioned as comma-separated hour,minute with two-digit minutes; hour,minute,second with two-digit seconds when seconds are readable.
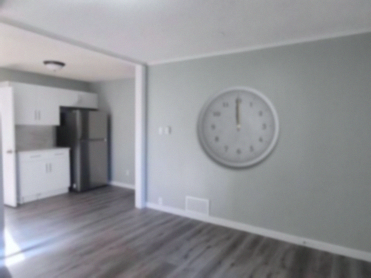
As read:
12,00
